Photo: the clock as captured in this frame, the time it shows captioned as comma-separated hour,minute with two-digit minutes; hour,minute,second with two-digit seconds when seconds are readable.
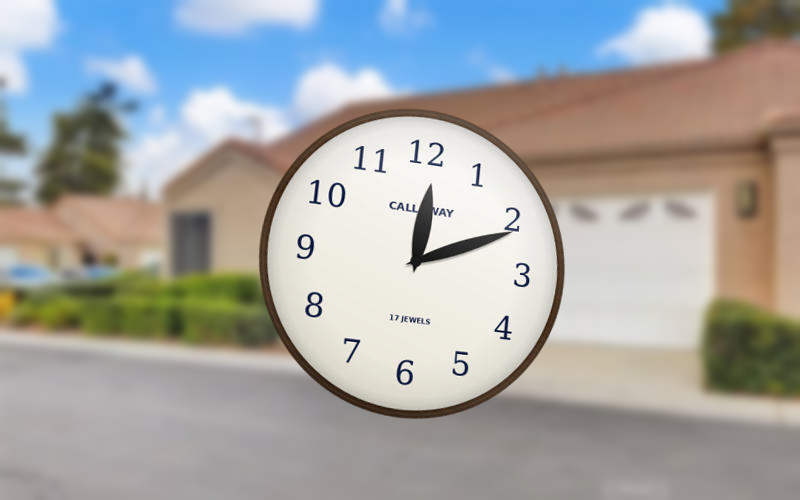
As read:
12,11
